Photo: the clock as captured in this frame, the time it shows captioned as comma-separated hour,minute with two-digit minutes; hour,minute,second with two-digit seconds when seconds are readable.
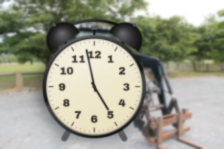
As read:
4,58
